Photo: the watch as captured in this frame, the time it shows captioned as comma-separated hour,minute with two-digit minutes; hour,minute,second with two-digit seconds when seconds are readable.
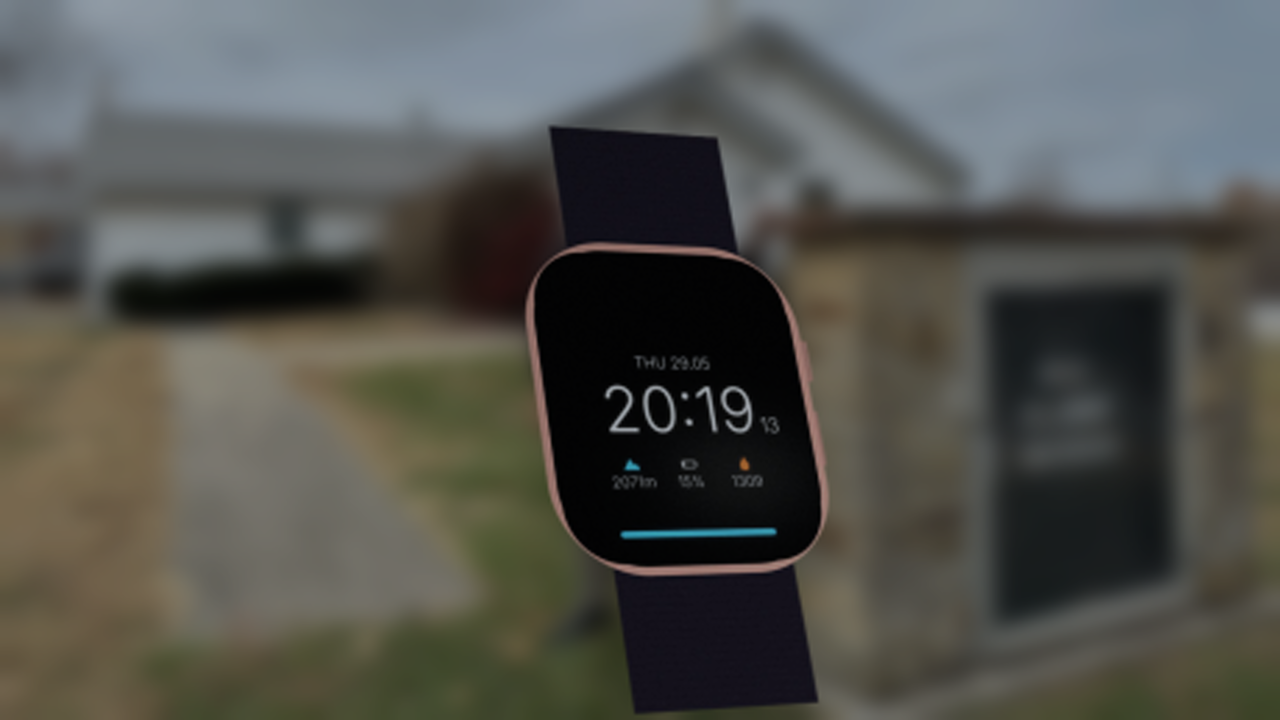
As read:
20,19
